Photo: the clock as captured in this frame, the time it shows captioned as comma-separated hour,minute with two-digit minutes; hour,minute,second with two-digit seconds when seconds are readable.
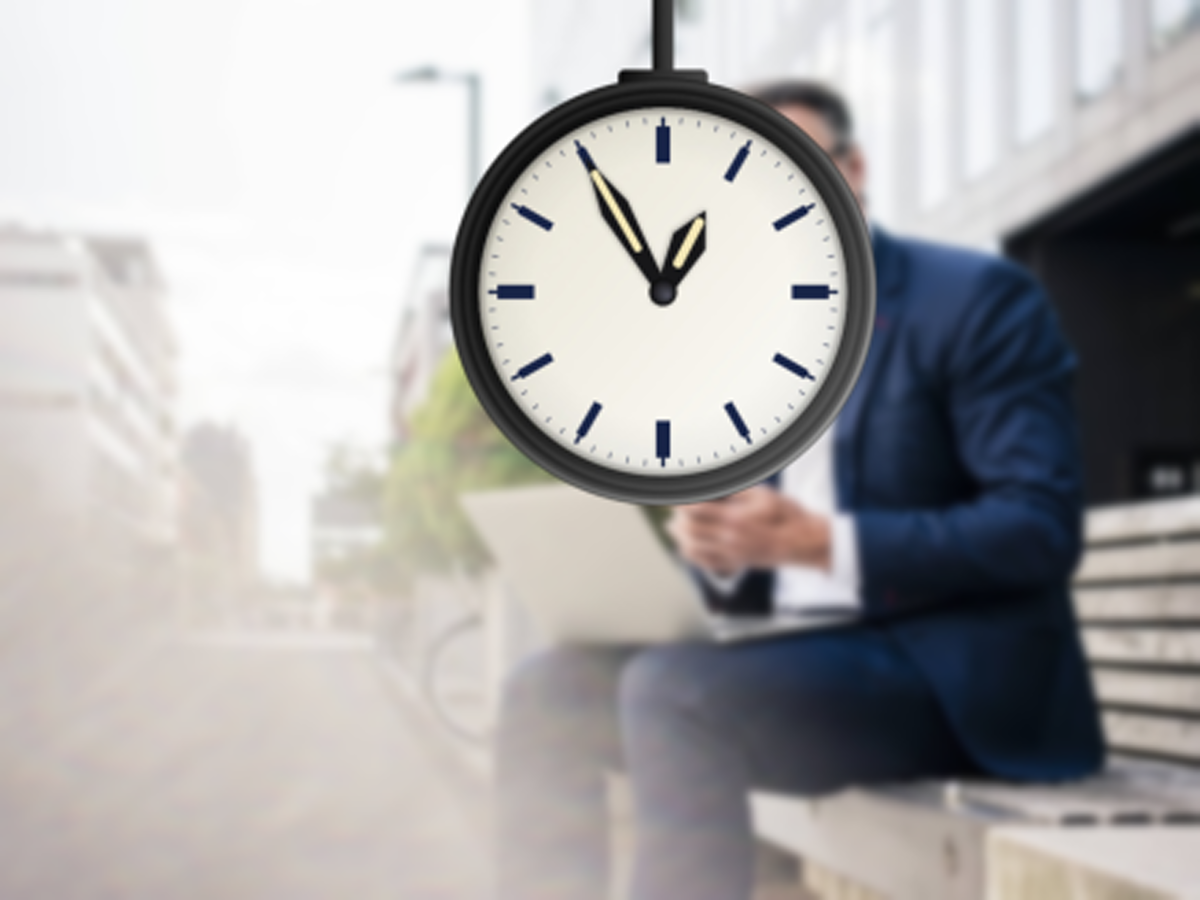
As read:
12,55
